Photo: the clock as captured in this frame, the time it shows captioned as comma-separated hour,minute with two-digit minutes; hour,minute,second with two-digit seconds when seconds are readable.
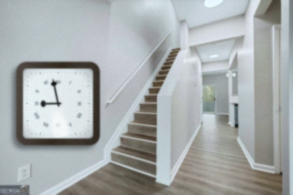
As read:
8,58
